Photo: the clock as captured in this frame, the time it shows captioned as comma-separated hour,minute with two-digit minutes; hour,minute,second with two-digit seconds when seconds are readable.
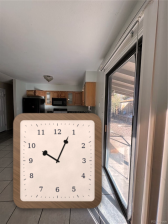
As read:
10,04
